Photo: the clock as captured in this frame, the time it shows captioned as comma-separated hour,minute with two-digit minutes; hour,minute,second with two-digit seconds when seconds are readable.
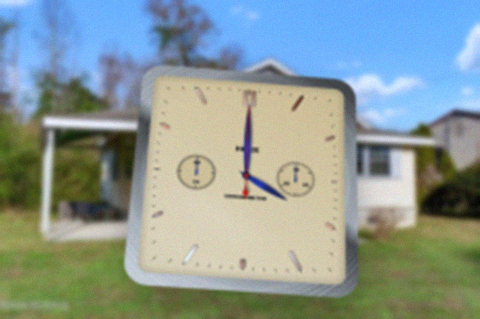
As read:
4,00
